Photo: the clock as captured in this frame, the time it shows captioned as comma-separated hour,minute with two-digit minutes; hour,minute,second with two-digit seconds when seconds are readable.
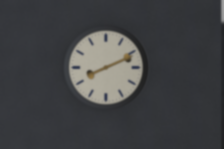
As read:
8,11
